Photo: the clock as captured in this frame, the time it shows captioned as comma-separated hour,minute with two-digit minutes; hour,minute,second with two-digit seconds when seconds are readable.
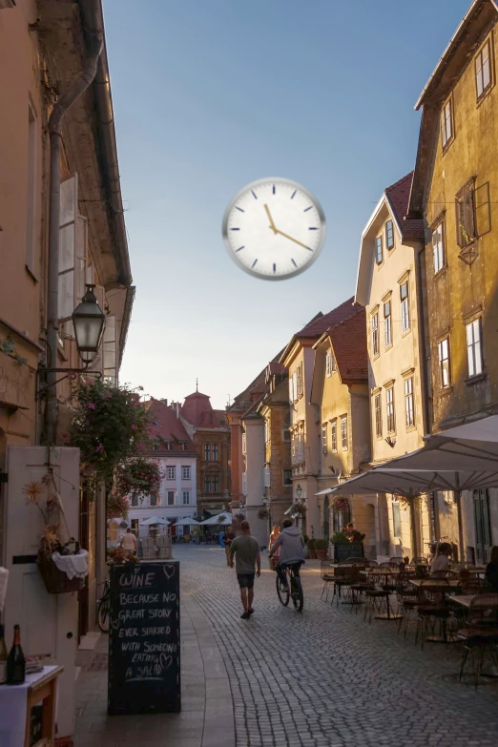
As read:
11,20
